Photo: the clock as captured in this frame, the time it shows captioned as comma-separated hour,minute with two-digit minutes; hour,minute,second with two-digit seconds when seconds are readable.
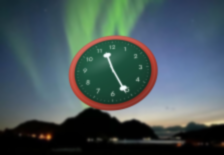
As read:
11,26
